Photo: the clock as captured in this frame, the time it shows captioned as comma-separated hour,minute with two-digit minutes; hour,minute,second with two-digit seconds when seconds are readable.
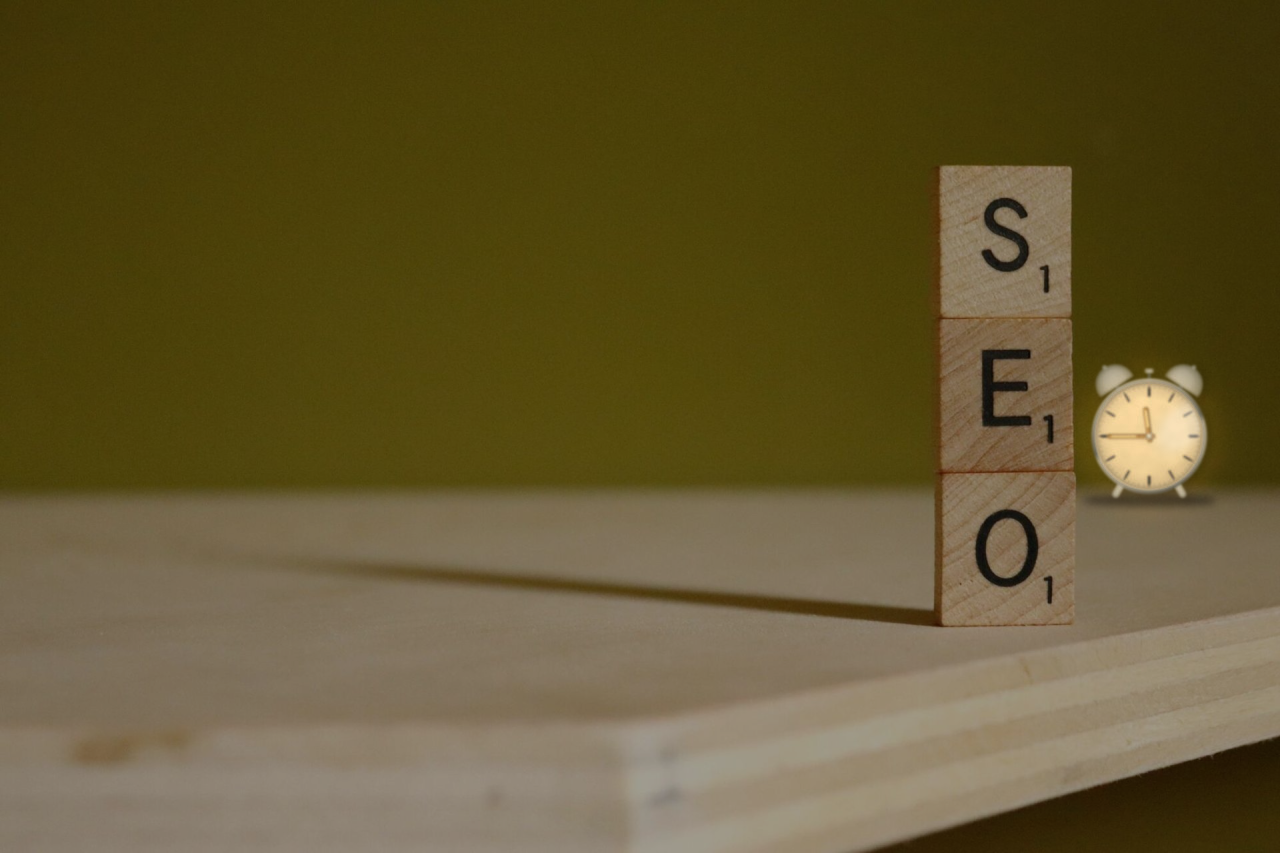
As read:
11,45
